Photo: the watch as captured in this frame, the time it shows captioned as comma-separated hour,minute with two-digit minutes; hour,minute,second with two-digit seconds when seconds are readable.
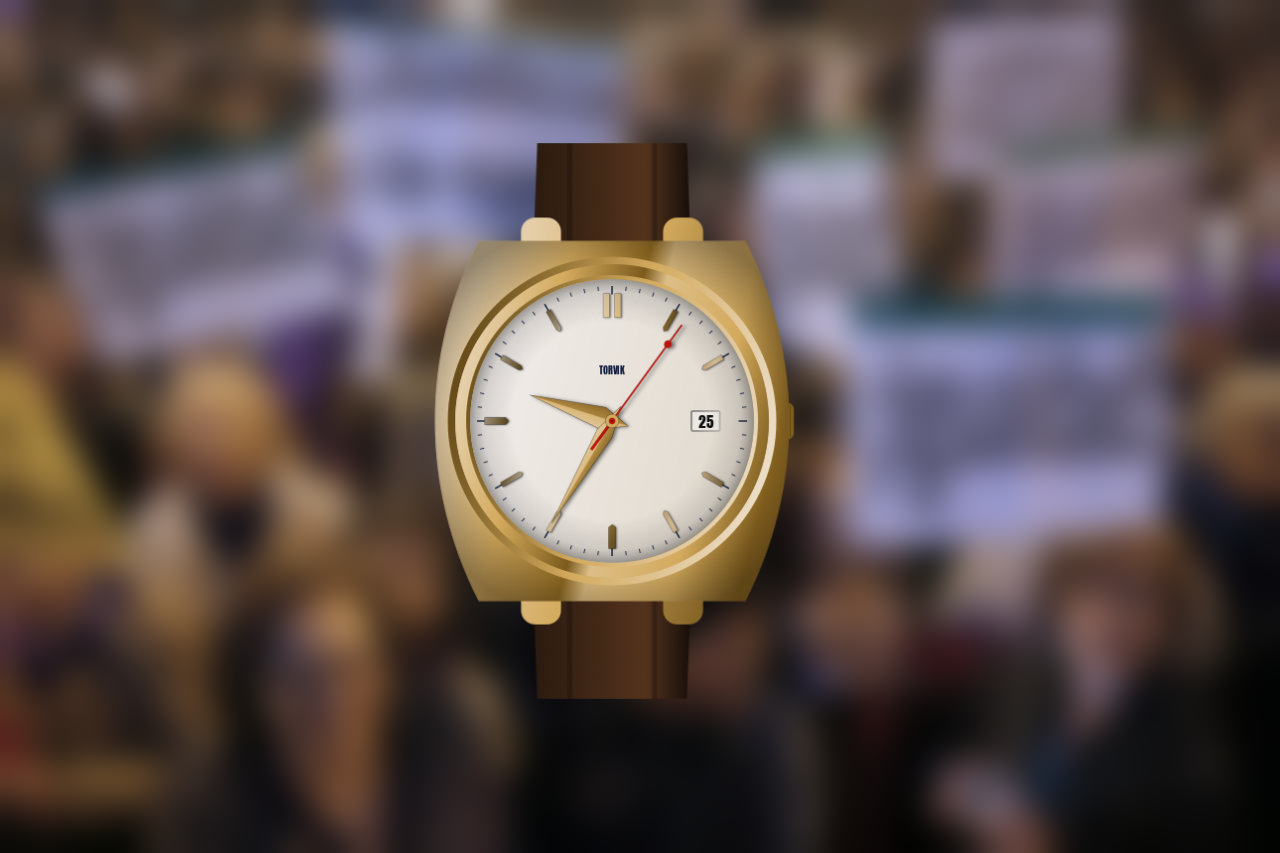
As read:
9,35,06
